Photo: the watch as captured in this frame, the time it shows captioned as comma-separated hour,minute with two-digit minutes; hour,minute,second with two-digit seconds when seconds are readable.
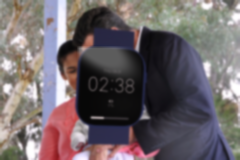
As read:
2,38
